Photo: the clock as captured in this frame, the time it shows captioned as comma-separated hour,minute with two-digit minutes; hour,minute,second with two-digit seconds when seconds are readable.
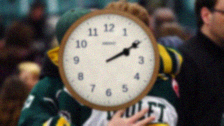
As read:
2,10
